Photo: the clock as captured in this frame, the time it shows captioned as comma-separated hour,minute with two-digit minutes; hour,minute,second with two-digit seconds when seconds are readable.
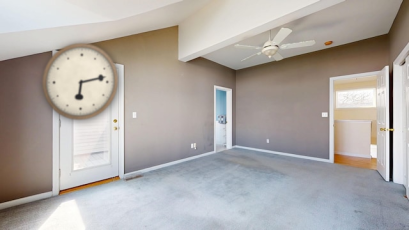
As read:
6,13
